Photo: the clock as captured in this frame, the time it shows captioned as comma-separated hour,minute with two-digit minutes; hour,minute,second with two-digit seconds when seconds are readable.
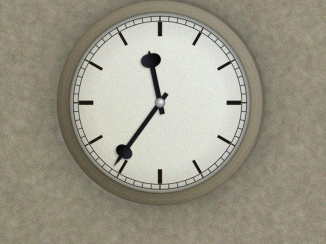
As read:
11,36
